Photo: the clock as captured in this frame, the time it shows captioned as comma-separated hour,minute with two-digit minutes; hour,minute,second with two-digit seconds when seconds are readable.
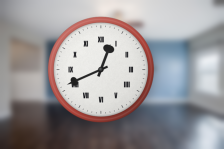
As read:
12,41
